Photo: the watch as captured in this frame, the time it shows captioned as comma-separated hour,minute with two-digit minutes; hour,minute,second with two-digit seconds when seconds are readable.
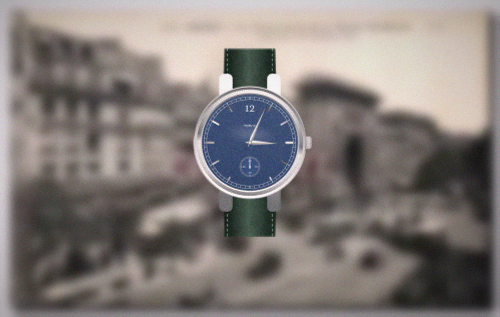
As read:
3,04
